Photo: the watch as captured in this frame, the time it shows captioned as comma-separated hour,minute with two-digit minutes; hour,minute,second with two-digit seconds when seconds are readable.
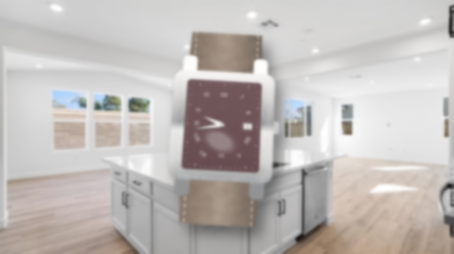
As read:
9,43
